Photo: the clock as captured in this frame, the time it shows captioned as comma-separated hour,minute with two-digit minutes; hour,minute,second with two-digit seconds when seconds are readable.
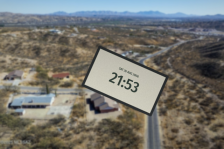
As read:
21,53
